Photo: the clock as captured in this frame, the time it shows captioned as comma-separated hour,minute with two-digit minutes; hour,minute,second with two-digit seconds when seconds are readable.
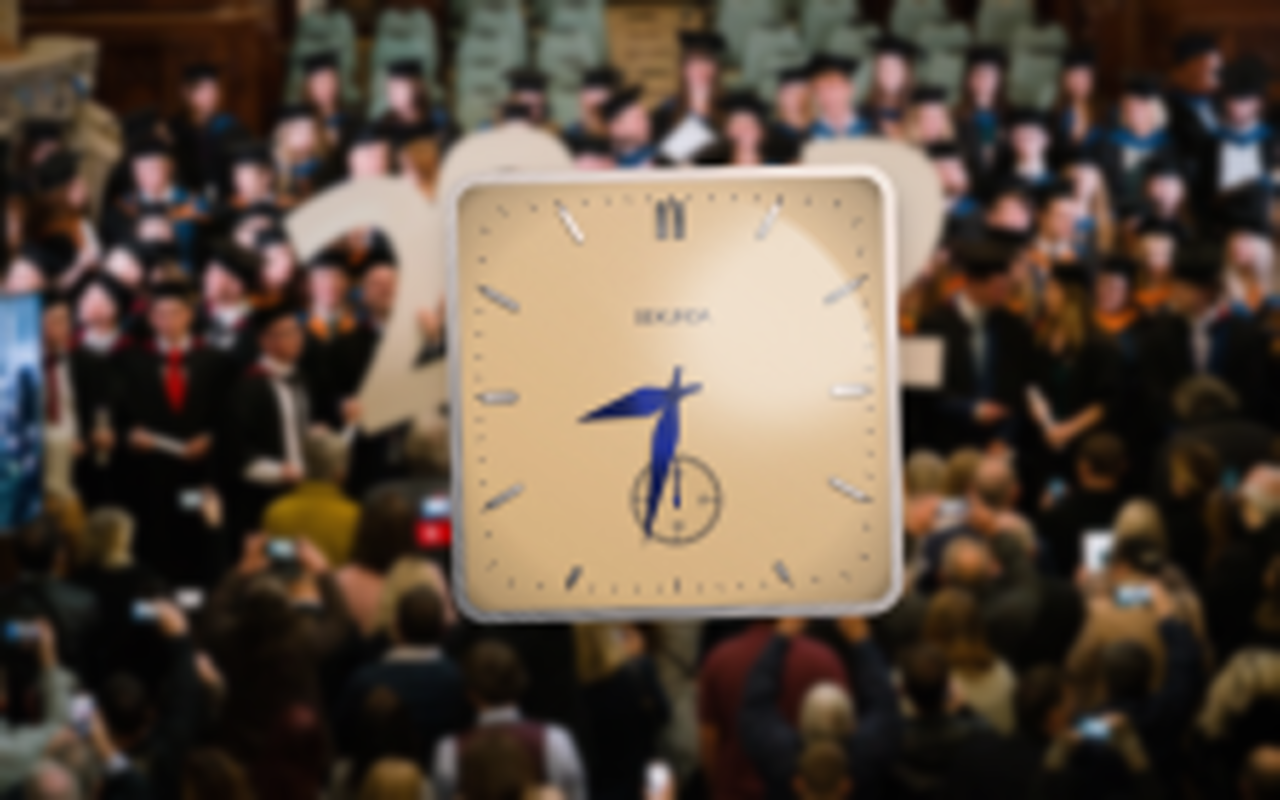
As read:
8,32
